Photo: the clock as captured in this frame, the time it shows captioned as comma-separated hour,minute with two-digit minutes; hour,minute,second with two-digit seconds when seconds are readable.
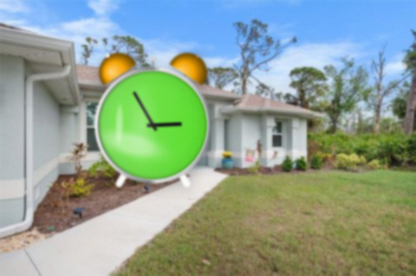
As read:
2,55
